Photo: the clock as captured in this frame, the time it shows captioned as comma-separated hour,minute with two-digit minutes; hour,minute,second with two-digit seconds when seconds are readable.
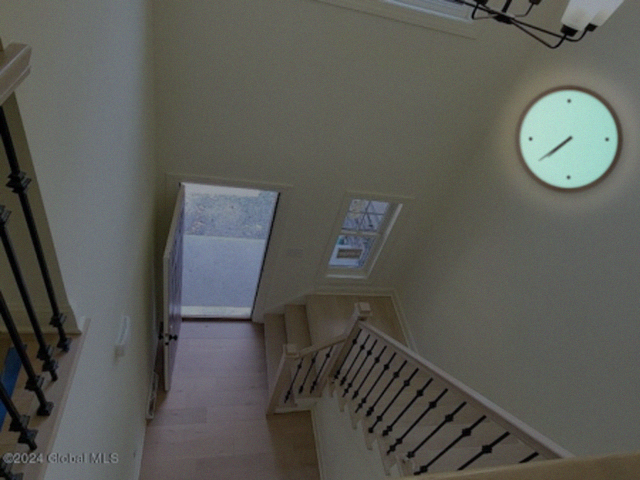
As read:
7,39
